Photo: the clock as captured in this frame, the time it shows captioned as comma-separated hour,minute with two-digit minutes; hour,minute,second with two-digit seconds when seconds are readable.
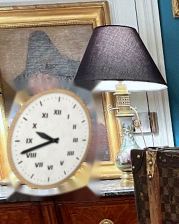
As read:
9,42
